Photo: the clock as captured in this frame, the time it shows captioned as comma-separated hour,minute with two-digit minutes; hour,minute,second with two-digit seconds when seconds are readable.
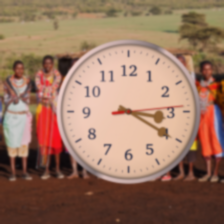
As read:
3,20,14
